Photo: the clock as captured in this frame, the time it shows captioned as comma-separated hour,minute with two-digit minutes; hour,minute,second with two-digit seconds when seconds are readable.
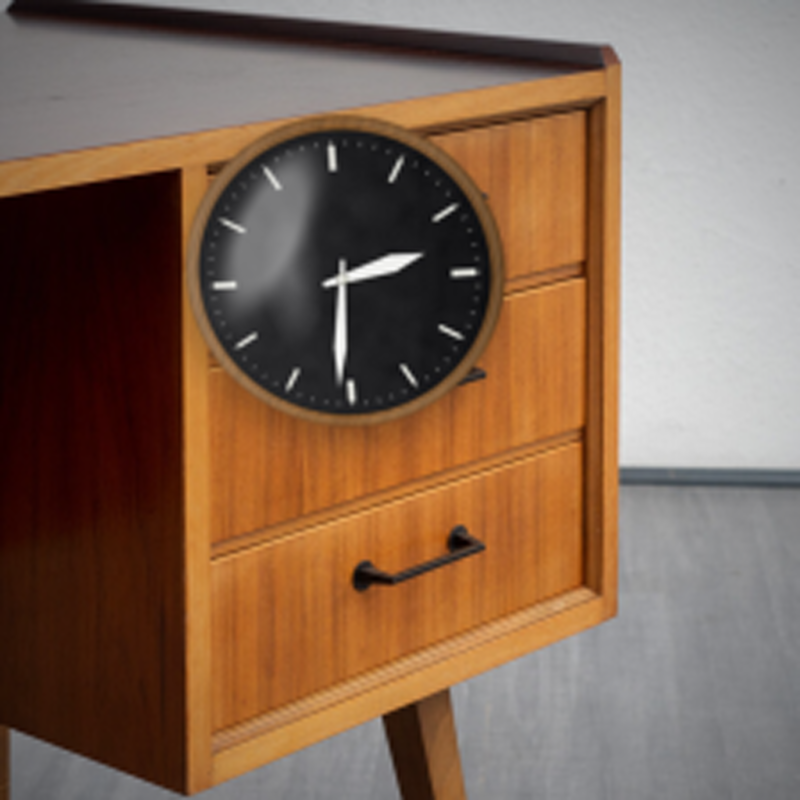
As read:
2,31
